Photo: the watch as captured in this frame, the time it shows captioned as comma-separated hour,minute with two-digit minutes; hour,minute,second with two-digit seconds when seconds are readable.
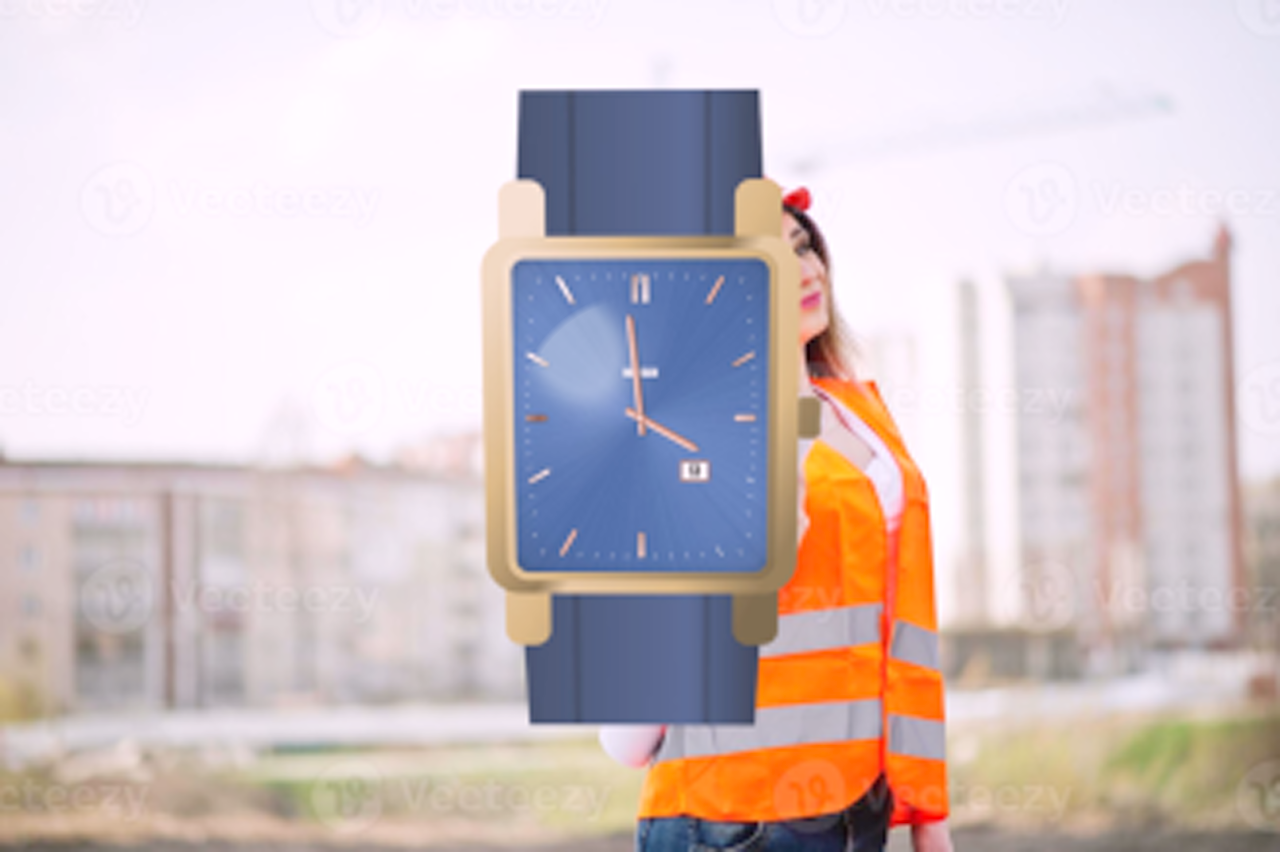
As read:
3,59
